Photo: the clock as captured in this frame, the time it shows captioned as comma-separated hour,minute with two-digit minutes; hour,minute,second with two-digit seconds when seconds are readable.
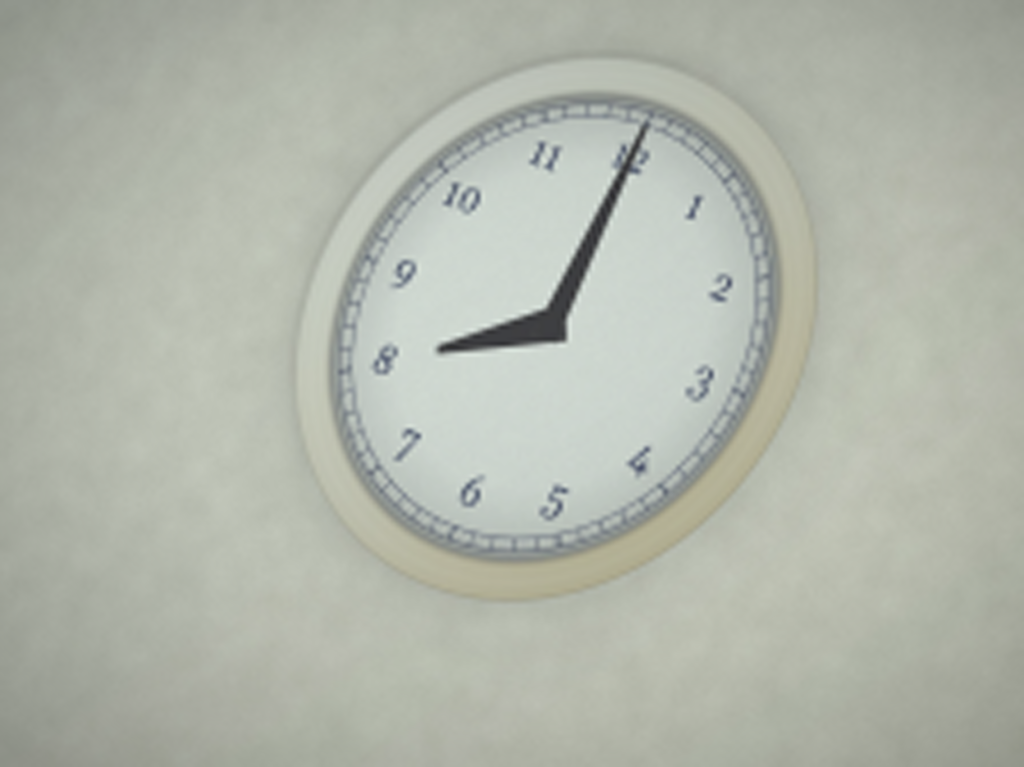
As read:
8,00
